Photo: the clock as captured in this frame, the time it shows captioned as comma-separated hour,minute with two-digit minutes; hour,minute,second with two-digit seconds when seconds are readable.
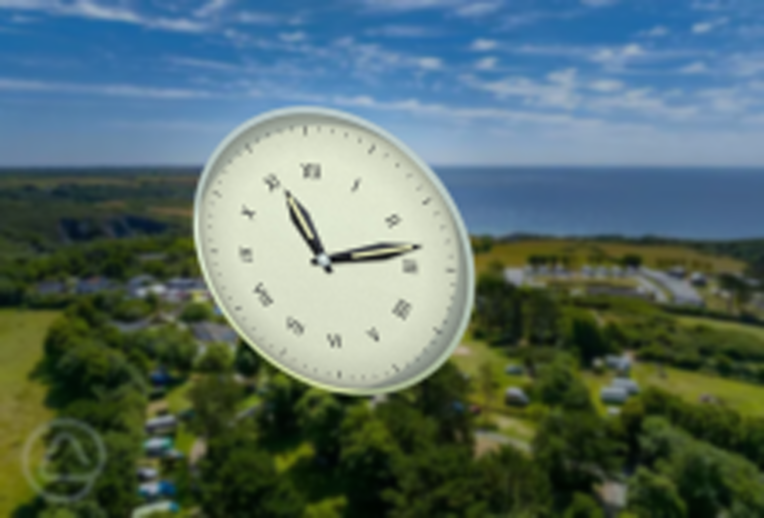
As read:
11,13
